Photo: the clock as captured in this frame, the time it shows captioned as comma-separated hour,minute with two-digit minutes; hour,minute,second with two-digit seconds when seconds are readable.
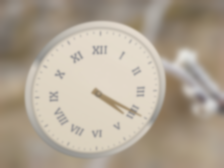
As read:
4,20
